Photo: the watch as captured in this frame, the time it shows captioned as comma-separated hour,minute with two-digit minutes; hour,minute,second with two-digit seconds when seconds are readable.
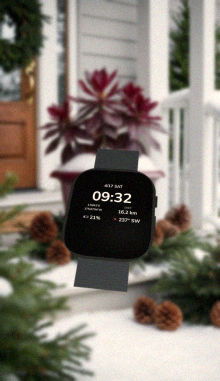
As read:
9,32
